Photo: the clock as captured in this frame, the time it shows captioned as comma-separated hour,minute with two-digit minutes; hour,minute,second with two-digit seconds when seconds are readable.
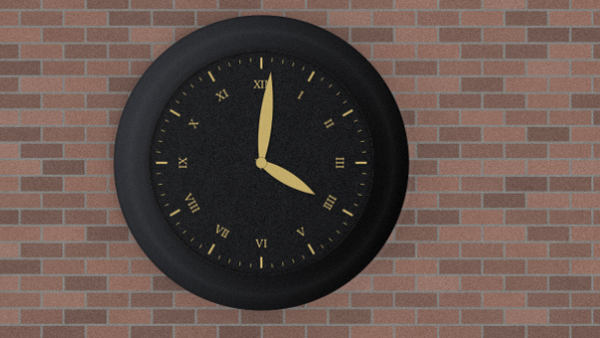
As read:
4,01
